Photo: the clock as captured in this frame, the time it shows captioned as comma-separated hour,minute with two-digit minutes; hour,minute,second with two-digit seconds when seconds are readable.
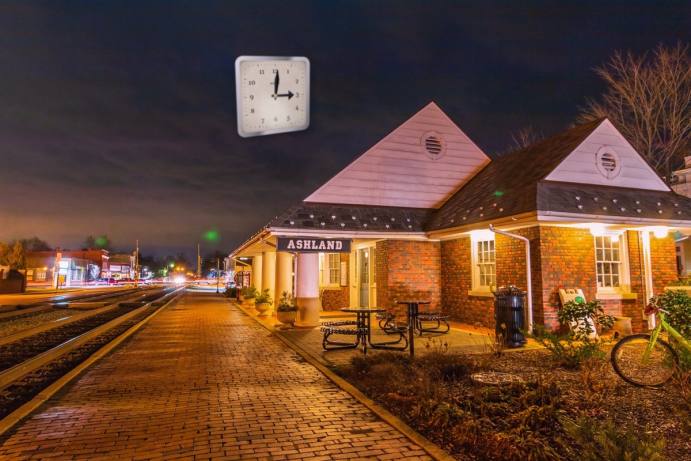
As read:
3,01
